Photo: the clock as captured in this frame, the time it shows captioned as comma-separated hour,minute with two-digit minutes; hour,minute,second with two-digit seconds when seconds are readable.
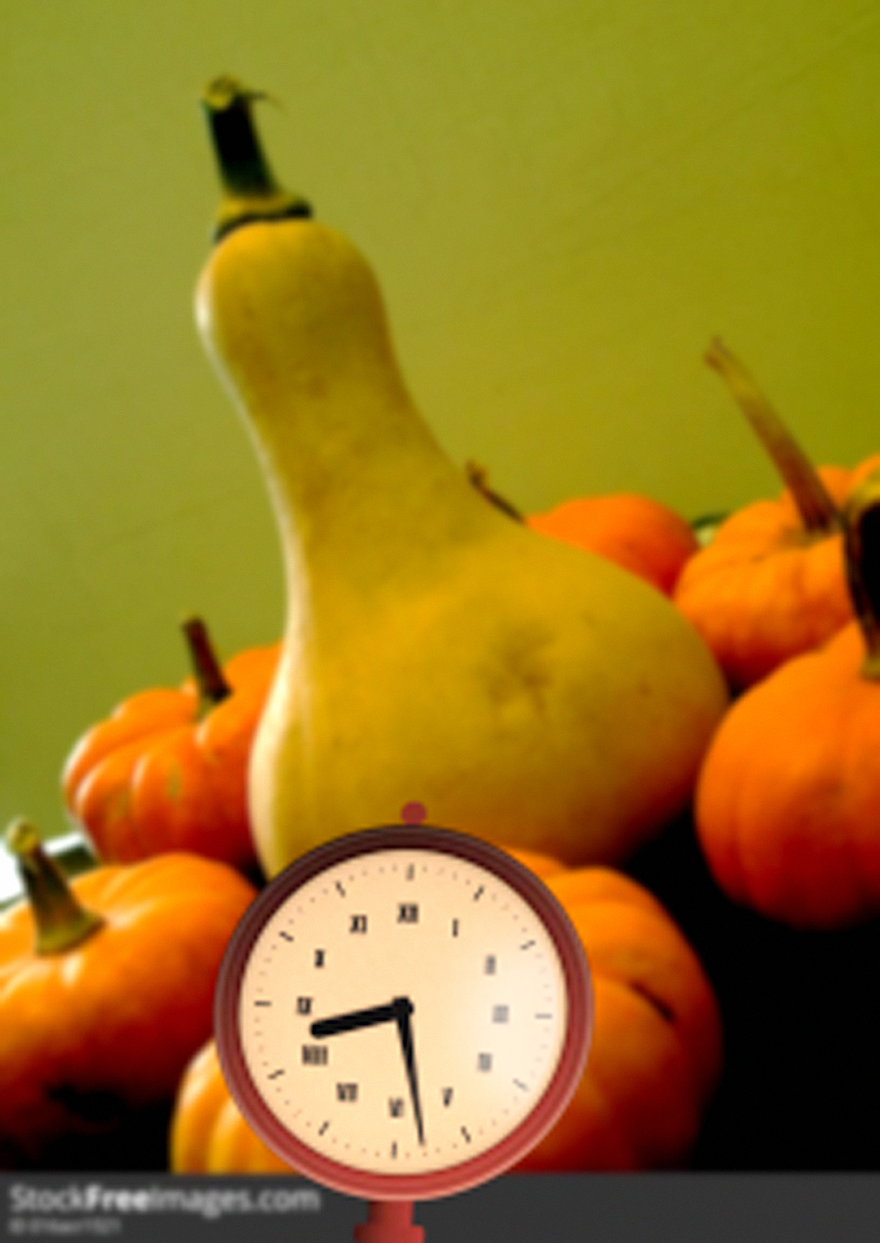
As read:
8,28
